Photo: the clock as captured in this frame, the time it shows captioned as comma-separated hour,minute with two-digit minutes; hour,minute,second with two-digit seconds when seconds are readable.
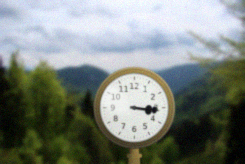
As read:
3,16
